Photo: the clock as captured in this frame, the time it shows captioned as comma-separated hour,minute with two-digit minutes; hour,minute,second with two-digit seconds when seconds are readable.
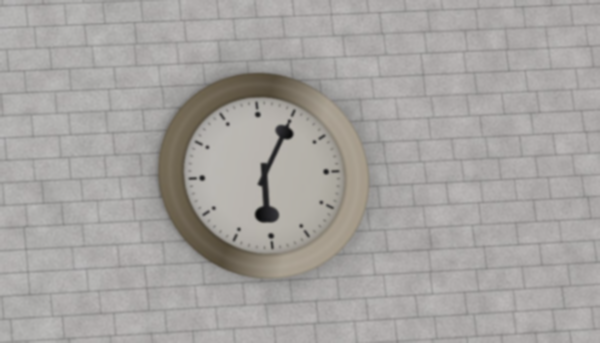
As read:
6,05
